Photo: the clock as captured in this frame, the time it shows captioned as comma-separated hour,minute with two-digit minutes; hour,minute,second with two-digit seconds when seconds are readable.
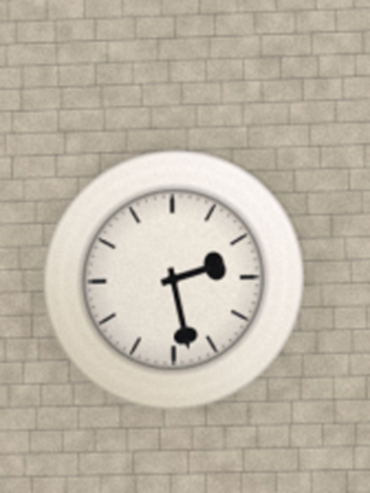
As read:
2,28
